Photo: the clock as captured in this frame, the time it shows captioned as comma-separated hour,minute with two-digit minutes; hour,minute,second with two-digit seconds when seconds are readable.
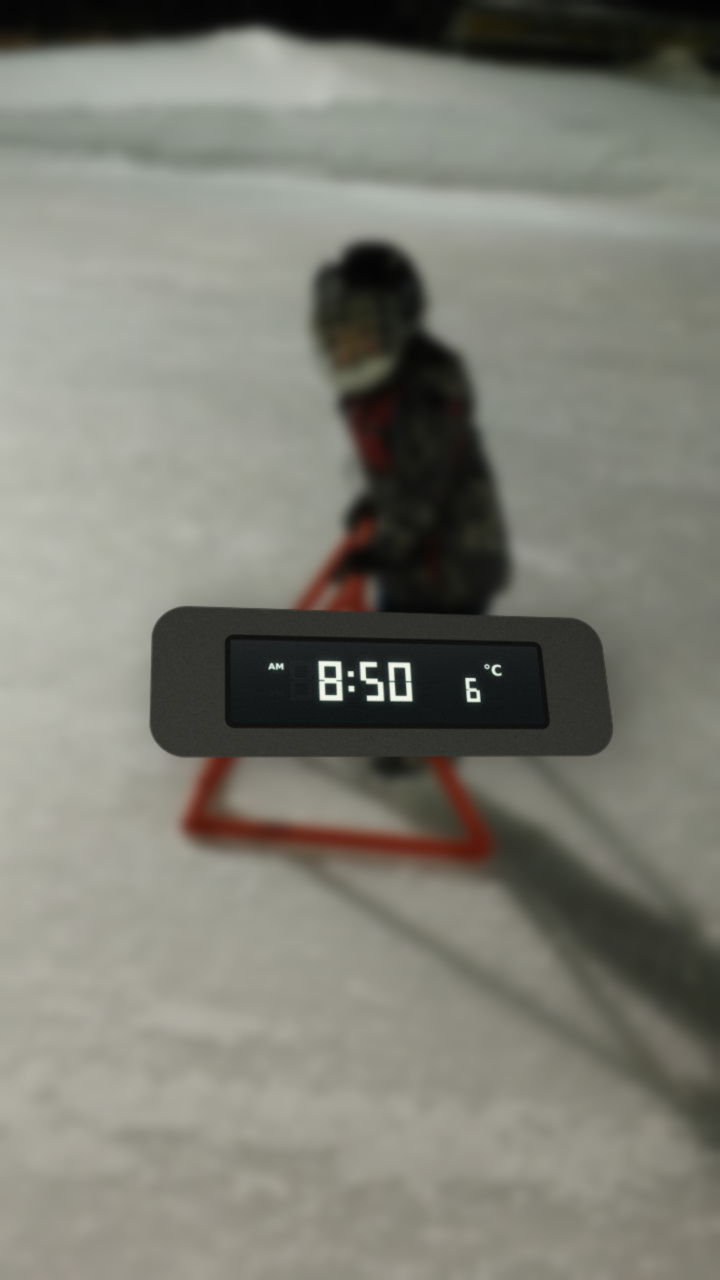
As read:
8,50
